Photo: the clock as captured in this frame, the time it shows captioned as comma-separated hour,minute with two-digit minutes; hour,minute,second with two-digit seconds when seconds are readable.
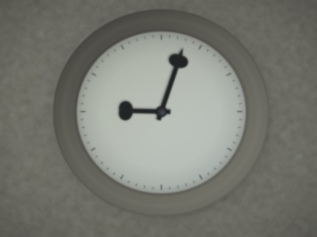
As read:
9,03
